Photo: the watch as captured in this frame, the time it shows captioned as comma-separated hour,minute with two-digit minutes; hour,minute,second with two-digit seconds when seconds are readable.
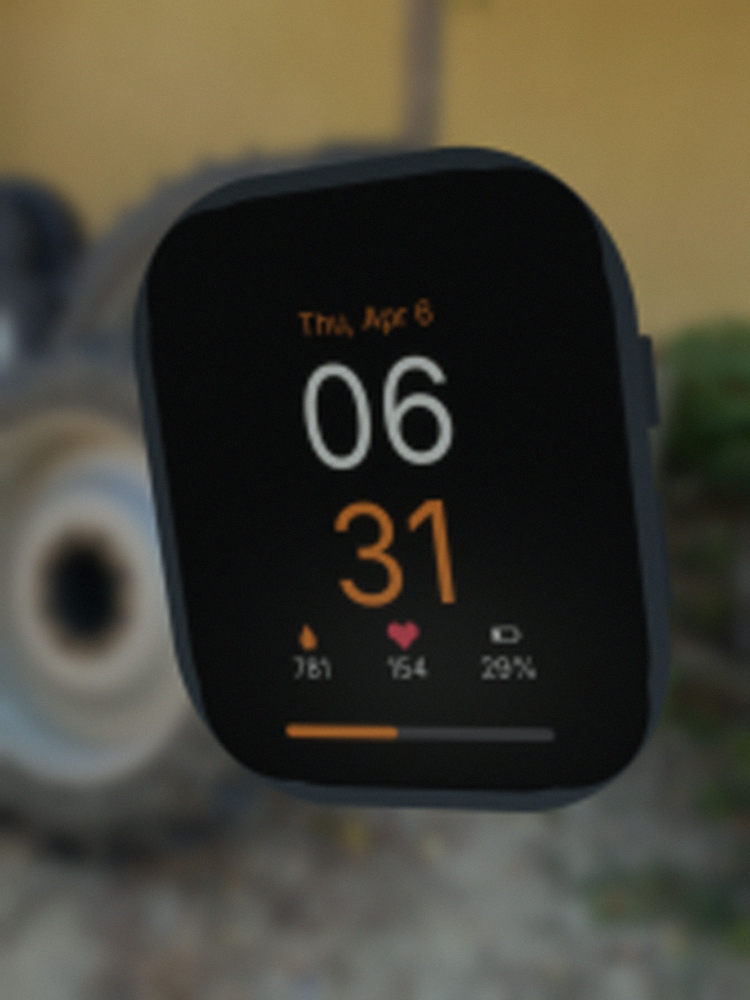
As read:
6,31
